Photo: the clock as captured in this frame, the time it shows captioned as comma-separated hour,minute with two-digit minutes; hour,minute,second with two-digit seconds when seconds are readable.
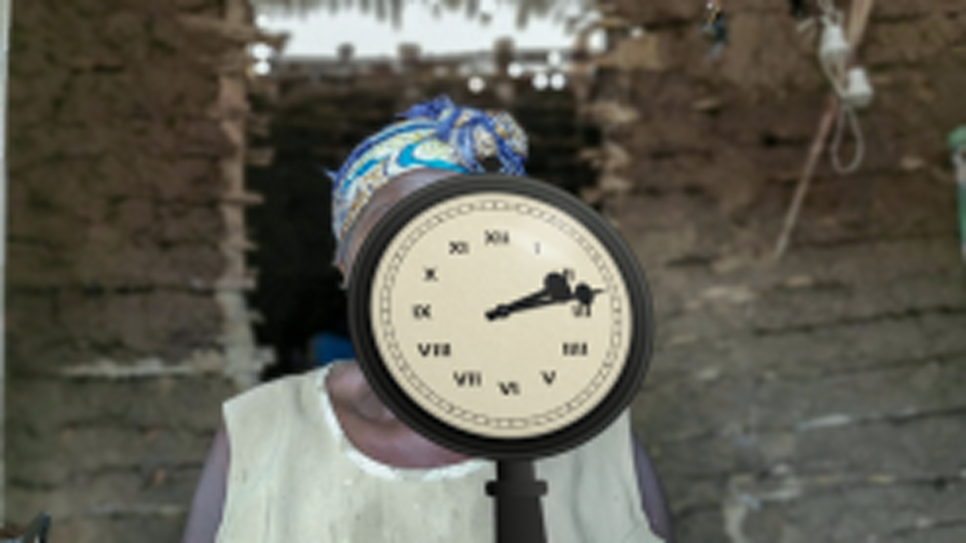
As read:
2,13
